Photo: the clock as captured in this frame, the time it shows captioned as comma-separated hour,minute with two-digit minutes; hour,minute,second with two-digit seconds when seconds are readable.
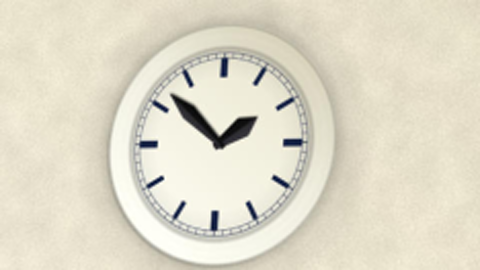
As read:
1,52
